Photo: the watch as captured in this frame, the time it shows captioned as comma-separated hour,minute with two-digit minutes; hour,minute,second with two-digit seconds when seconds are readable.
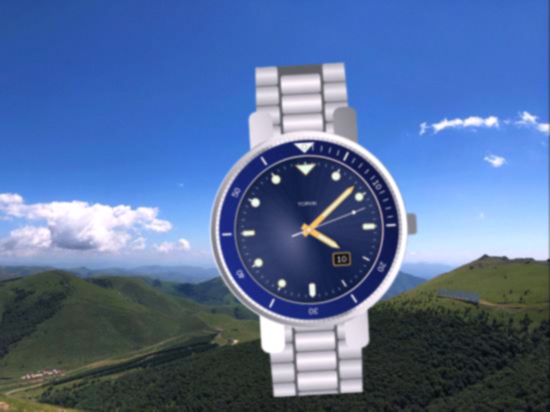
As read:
4,08,12
